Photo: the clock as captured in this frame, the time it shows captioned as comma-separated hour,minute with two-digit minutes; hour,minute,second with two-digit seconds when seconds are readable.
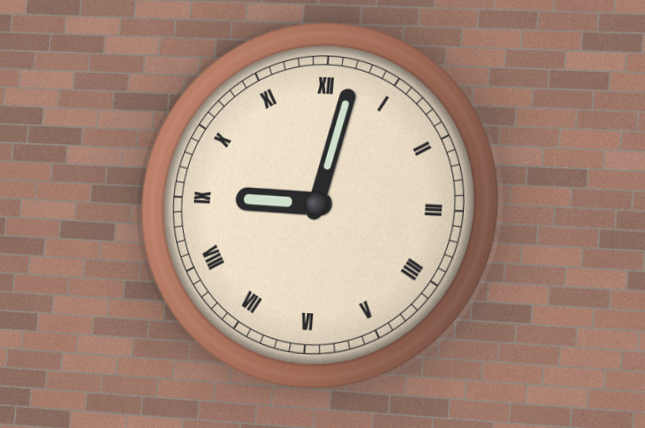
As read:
9,02
